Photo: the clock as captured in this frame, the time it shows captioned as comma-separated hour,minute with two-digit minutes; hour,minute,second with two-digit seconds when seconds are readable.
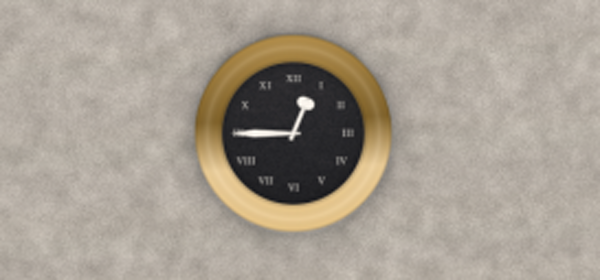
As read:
12,45
